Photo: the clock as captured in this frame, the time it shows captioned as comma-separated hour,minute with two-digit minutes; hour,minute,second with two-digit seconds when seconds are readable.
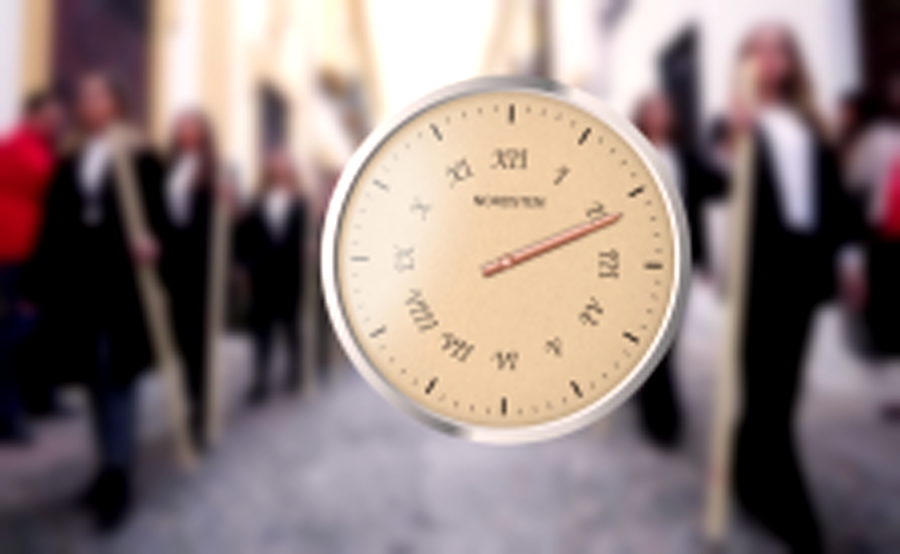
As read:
2,11
